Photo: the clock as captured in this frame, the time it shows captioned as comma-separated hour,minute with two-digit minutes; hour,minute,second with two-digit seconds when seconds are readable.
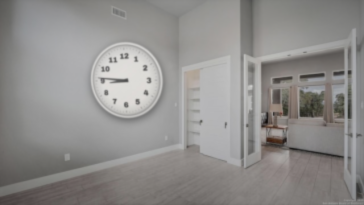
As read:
8,46
